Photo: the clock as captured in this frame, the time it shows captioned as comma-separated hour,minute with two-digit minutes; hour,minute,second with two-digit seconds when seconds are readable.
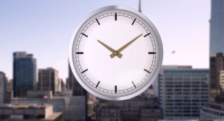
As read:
10,09
